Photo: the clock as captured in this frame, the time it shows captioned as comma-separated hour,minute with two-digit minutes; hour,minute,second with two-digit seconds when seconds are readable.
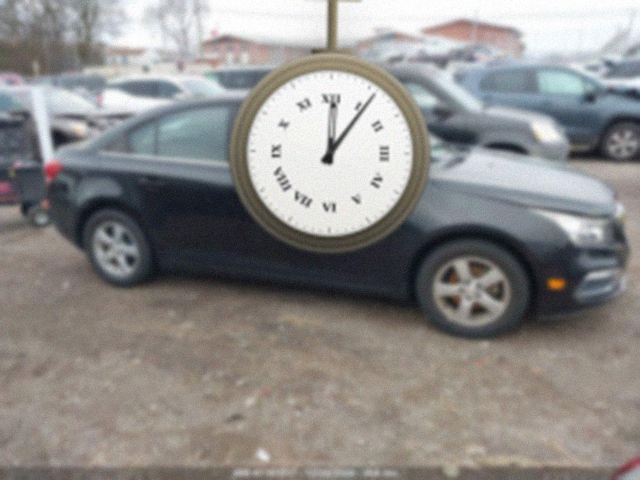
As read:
12,06
